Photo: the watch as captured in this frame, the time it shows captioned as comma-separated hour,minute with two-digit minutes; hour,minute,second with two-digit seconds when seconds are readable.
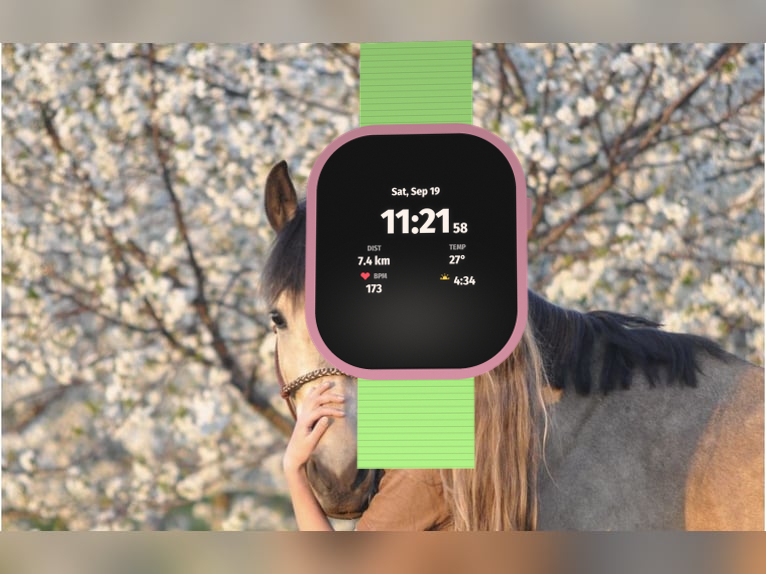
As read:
11,21,58
